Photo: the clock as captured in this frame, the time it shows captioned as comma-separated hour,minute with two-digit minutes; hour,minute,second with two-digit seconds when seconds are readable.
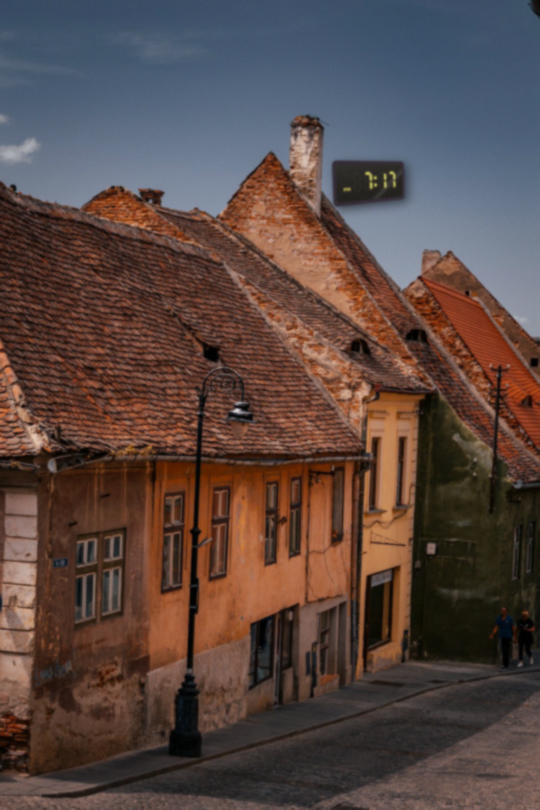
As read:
7,17
